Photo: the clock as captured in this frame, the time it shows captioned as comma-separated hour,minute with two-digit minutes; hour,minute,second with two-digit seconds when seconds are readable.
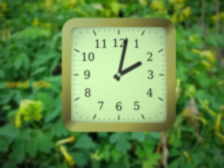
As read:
2,02
